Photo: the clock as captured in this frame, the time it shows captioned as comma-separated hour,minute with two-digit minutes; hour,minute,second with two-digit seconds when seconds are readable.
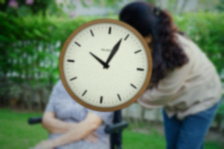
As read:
10,04
